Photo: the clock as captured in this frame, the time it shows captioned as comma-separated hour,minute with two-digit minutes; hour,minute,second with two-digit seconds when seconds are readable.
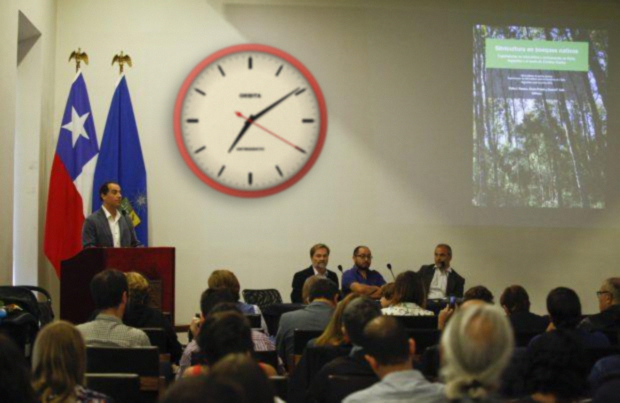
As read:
7,09,20
